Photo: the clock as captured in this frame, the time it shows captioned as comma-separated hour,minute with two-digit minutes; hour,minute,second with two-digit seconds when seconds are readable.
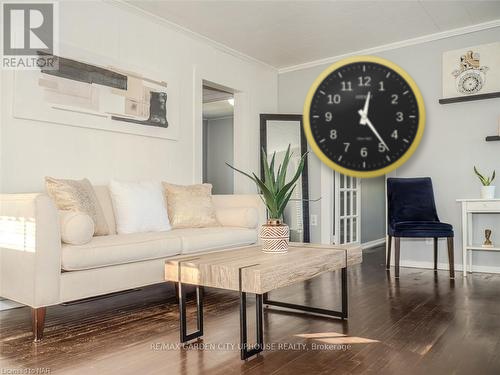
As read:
12,24
